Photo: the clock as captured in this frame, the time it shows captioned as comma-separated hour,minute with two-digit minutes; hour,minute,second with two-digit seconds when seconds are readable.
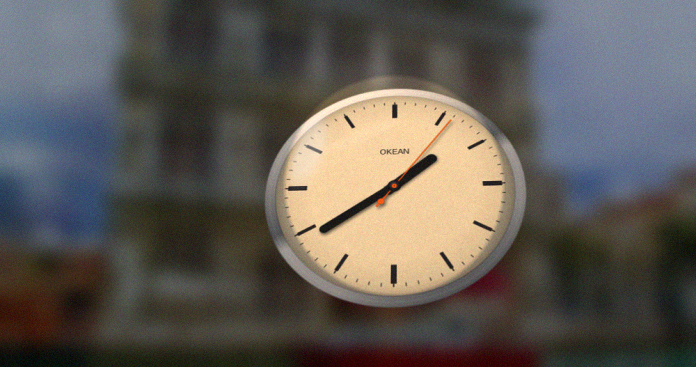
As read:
1,39,06
